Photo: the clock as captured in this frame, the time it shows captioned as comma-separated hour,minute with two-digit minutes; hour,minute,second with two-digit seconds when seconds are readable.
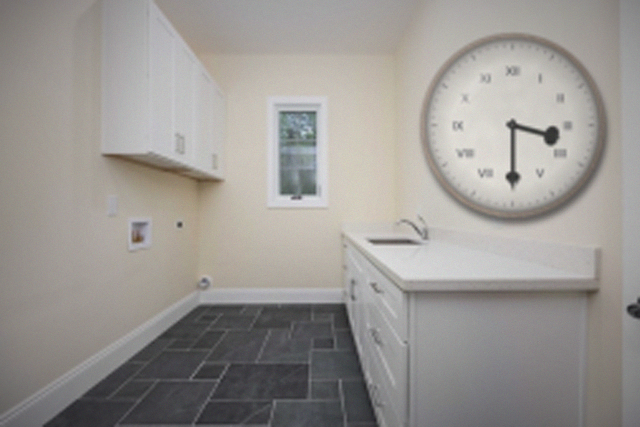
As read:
3,30
